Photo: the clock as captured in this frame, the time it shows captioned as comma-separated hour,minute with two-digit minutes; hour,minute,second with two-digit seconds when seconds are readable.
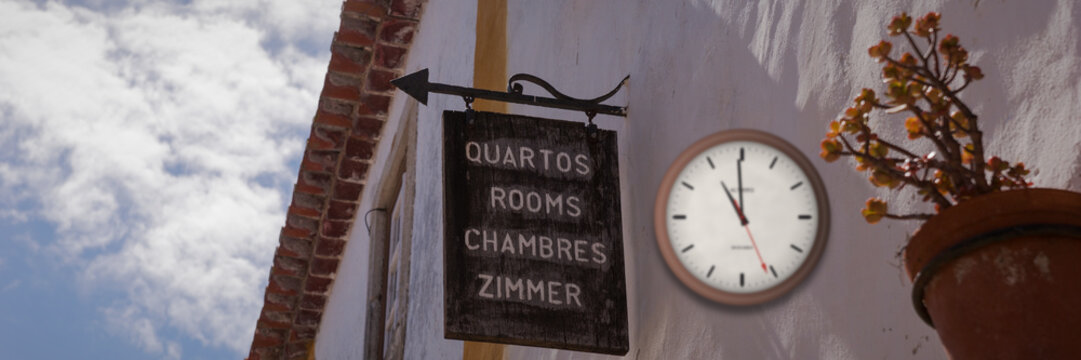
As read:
10,59,26
